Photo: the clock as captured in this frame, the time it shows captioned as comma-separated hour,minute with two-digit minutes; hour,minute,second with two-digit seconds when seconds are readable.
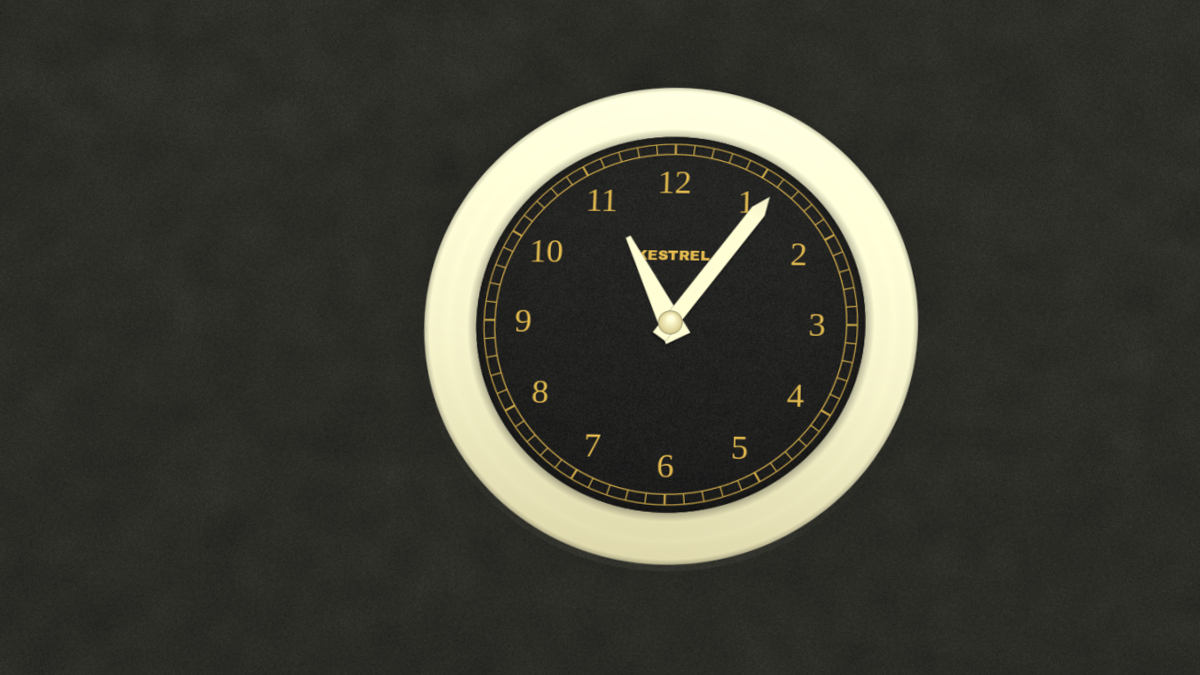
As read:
11,06
